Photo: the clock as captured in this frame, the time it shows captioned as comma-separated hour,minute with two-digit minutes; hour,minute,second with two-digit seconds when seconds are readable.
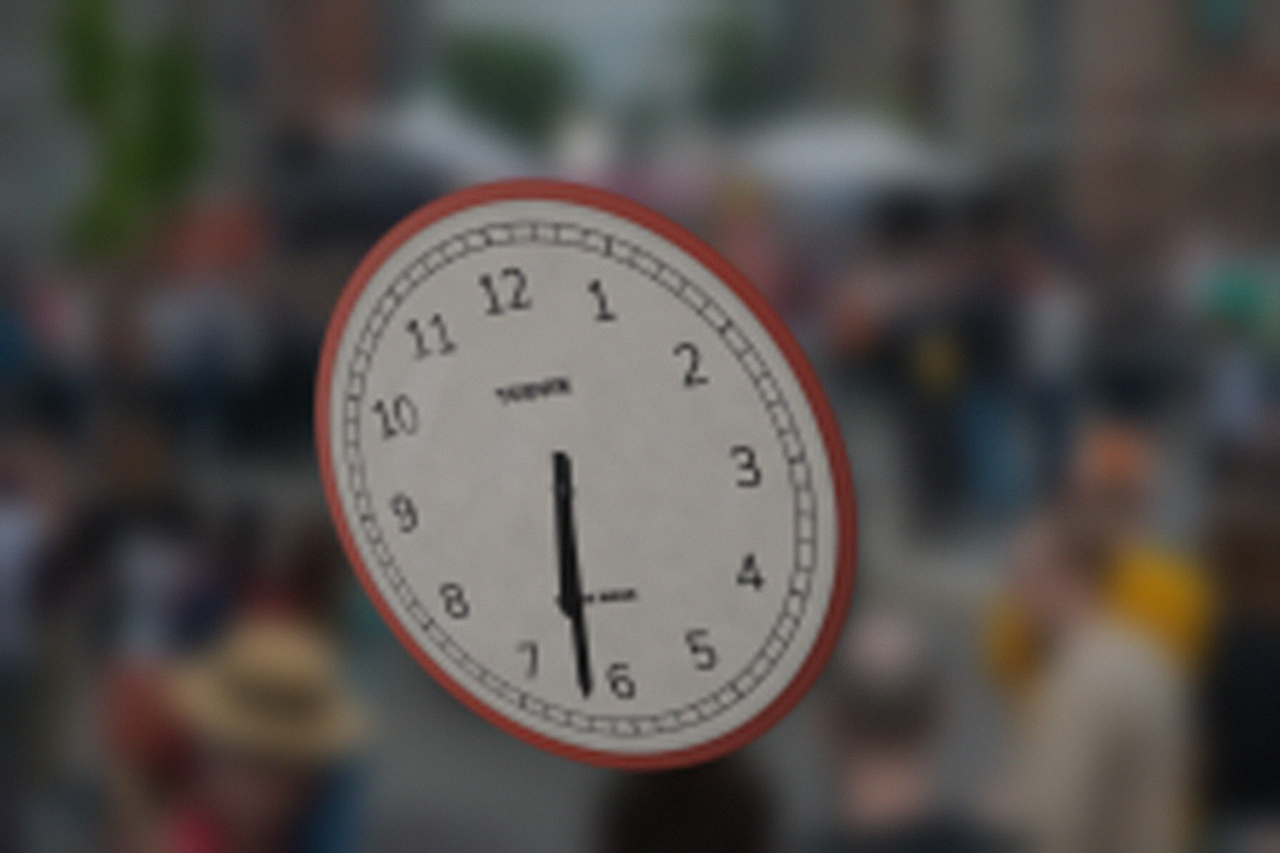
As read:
6,32
